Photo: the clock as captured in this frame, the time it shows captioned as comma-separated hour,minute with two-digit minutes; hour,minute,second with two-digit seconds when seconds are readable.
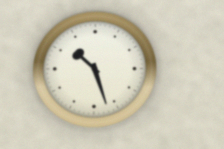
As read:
10,27
